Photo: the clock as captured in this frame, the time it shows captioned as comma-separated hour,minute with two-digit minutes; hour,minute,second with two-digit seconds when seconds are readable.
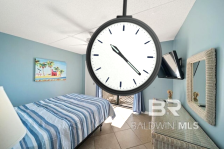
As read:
10,22
